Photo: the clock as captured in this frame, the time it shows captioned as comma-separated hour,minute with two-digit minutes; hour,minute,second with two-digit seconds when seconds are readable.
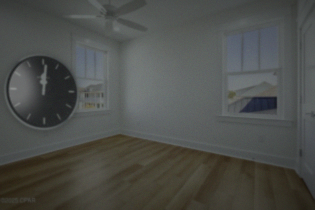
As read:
12,01
